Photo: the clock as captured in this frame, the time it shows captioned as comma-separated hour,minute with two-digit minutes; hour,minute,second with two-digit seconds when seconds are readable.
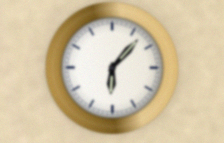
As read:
6,07
